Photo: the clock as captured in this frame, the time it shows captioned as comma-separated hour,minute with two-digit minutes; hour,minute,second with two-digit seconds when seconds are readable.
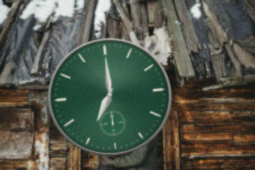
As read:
7,00
